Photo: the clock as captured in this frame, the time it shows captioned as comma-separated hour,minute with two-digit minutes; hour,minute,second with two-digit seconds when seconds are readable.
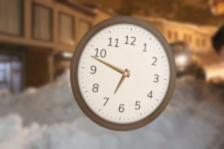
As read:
6,48
